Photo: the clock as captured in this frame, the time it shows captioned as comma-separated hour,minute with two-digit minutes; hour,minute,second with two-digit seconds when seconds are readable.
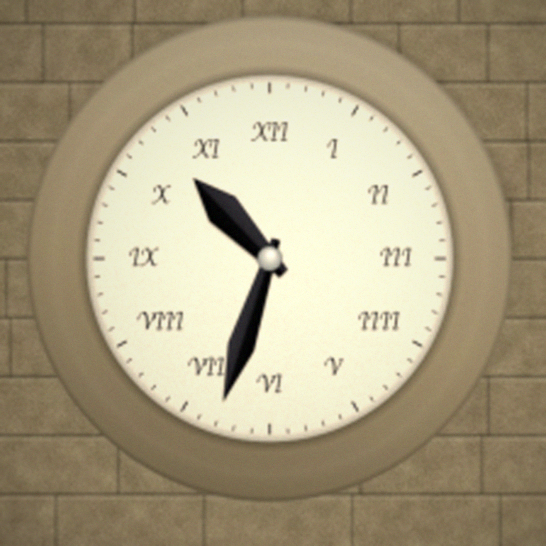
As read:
10,33
